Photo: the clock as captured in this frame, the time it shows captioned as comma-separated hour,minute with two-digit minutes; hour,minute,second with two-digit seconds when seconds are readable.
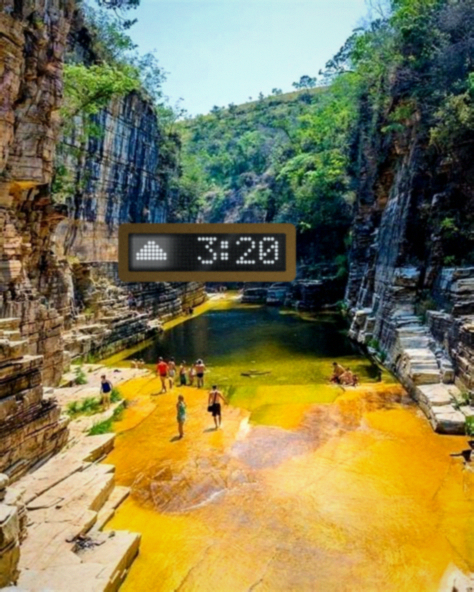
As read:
3,20
